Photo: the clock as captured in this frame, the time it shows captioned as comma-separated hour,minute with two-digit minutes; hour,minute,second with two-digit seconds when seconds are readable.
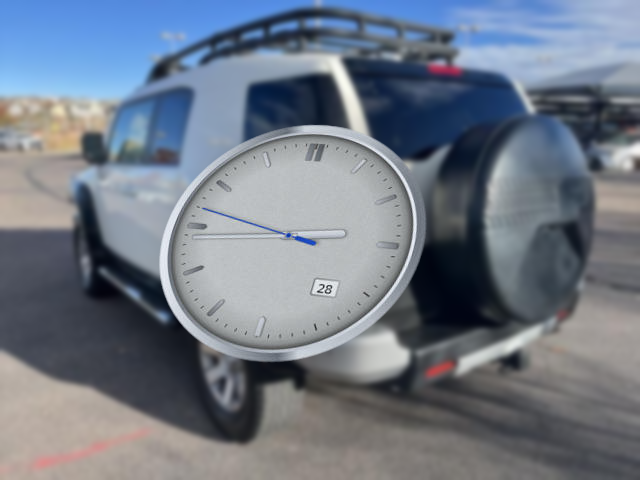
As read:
2,43,47
